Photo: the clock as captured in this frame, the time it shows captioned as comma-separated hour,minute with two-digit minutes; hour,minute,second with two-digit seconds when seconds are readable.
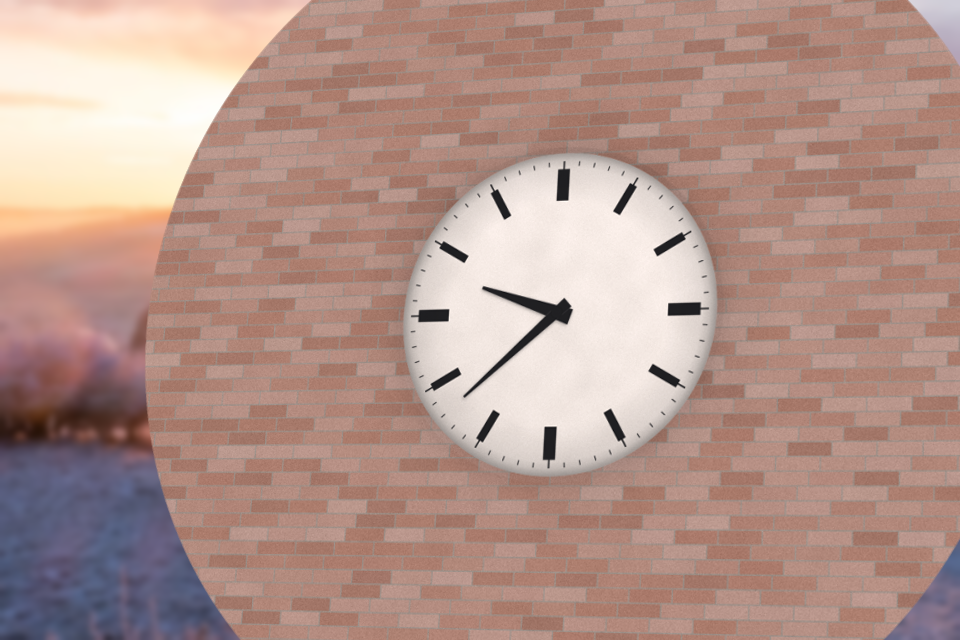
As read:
9,38
